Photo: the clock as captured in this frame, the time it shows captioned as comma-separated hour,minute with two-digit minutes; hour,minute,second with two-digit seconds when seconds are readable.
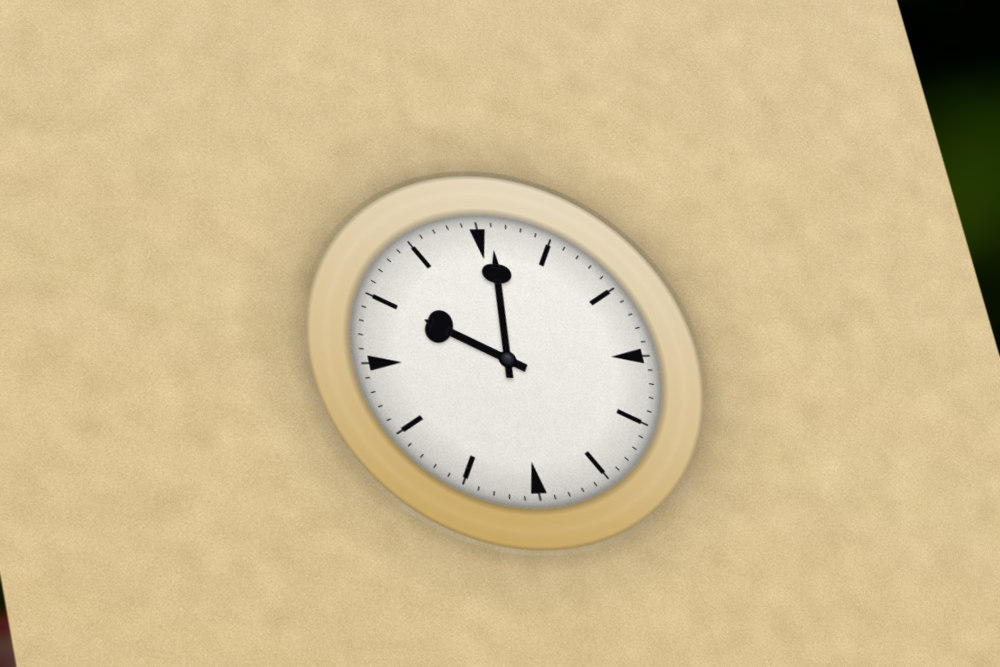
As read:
10,01
